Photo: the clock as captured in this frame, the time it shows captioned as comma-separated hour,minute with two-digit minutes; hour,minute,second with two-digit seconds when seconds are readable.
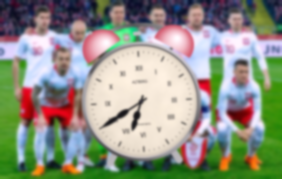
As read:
6,40
